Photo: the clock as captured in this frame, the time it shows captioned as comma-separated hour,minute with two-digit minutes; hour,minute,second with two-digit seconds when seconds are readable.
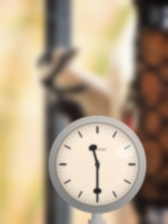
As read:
11,30
